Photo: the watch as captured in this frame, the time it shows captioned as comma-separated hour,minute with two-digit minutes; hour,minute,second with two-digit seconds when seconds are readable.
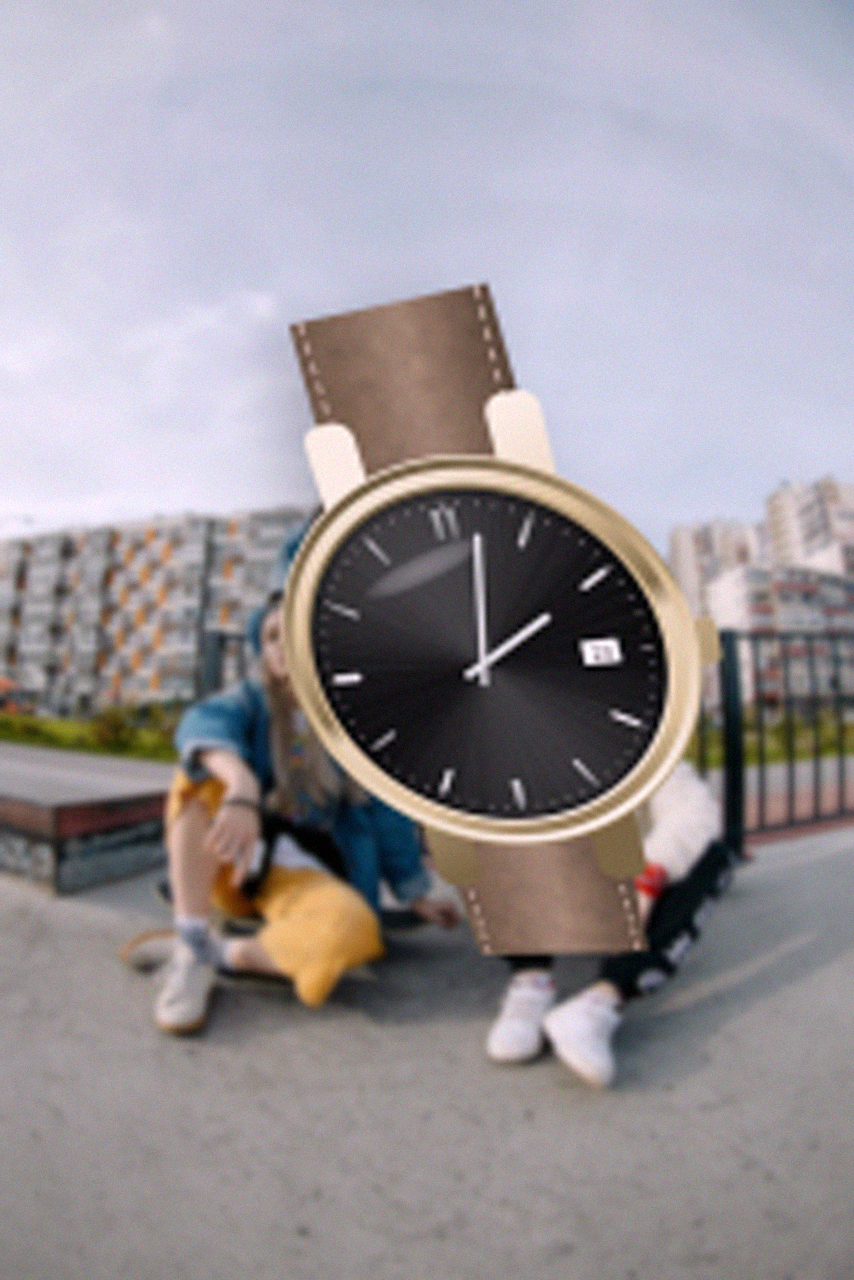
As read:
2,02
